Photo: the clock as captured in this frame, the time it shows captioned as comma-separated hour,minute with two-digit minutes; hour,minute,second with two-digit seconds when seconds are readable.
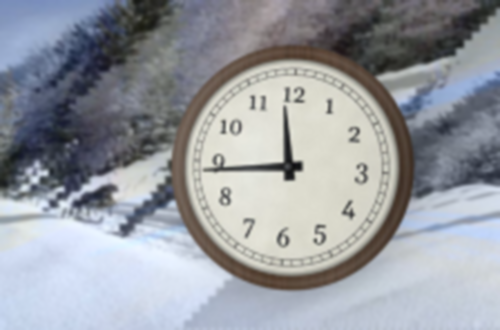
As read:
11,44
